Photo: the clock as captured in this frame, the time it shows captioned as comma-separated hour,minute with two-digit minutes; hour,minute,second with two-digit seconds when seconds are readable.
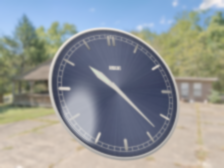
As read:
10,23
